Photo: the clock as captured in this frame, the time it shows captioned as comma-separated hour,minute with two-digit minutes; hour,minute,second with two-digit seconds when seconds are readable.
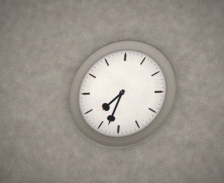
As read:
7,33
